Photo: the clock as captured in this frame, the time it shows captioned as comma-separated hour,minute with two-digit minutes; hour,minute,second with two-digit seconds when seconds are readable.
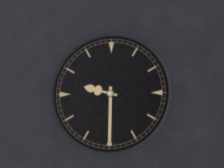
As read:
9,30
